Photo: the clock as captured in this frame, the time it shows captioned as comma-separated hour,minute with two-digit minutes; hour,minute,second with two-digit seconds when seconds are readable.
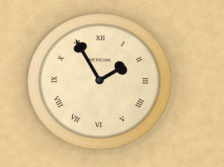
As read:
1,55
